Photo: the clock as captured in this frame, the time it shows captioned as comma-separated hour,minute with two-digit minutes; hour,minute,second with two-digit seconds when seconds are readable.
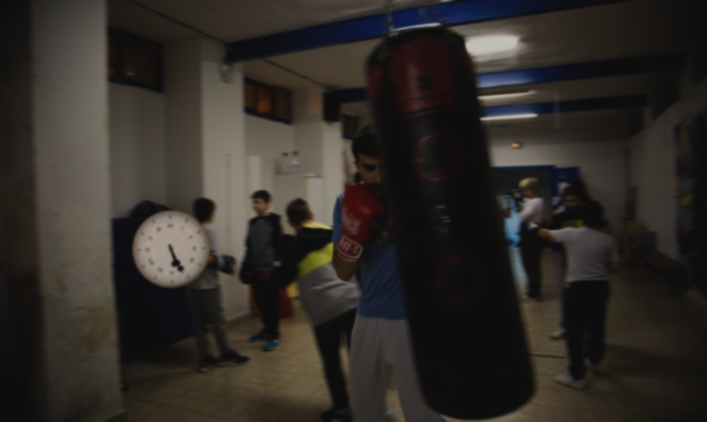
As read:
5,26
